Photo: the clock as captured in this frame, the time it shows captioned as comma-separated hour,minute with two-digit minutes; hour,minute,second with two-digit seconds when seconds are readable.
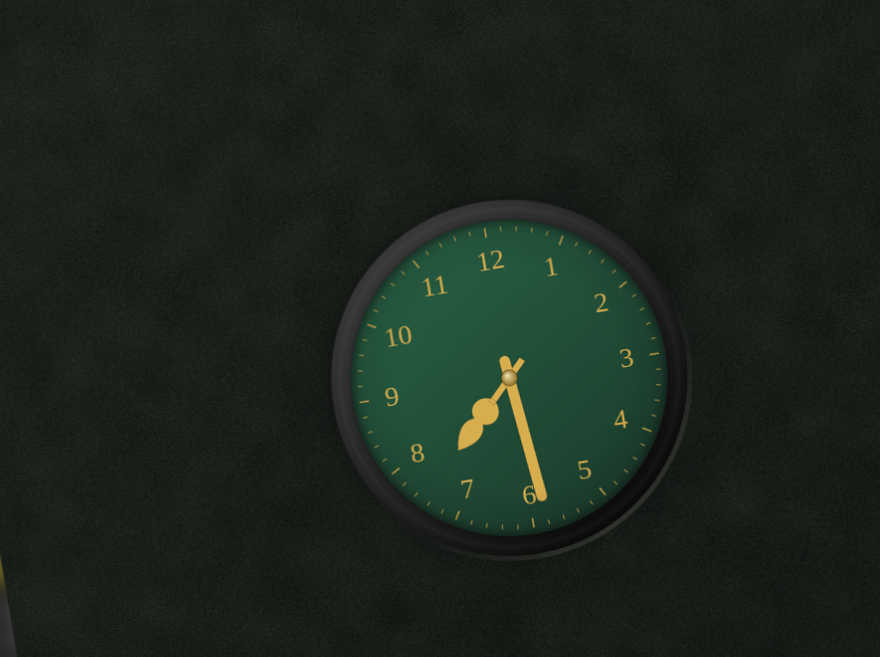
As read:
7,29
